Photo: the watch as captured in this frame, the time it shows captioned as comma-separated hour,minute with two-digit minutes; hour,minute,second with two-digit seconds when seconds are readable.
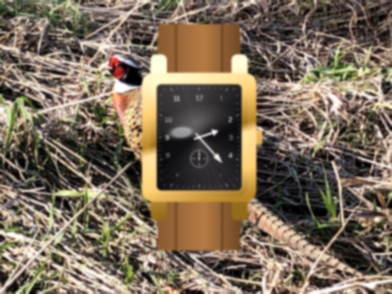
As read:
2,23
